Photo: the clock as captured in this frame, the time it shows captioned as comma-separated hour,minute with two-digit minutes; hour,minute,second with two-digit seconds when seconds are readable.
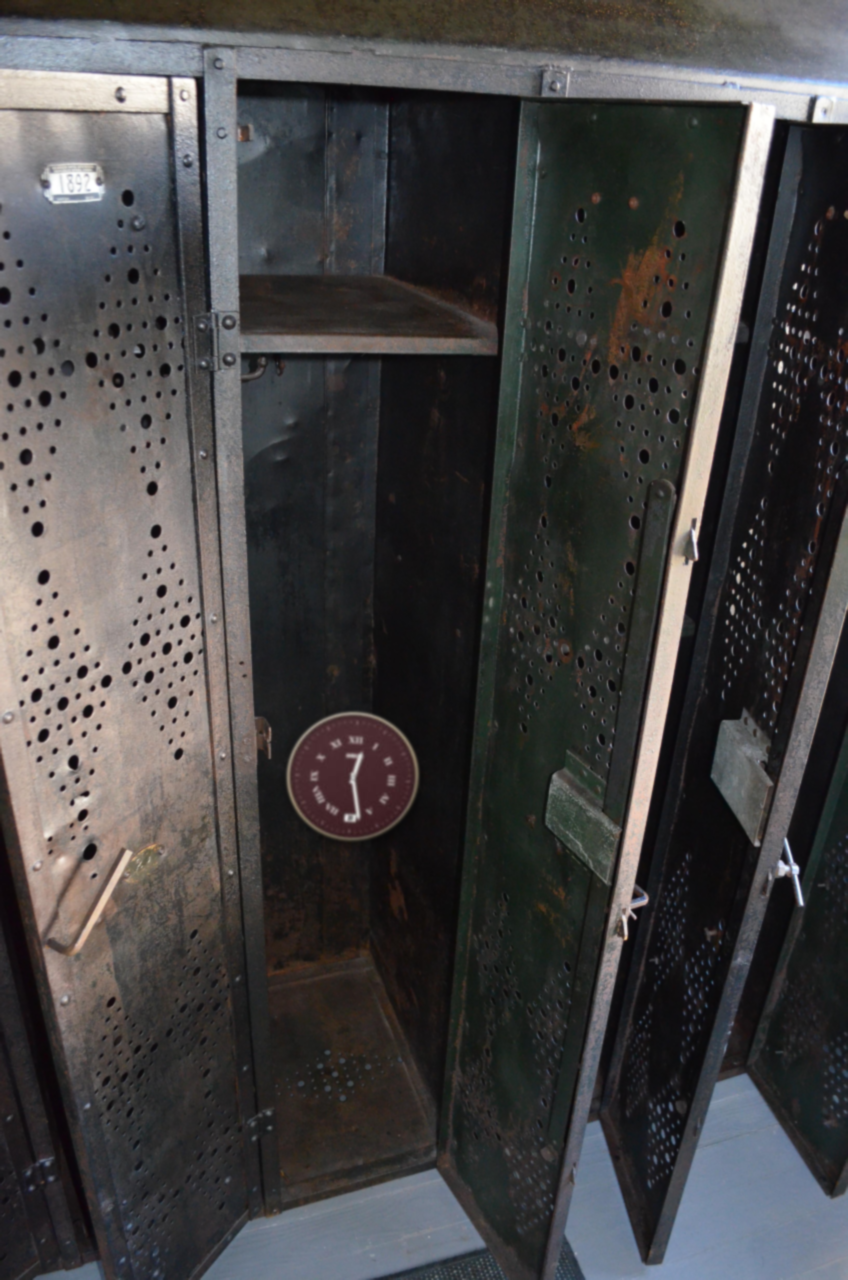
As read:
12,28
